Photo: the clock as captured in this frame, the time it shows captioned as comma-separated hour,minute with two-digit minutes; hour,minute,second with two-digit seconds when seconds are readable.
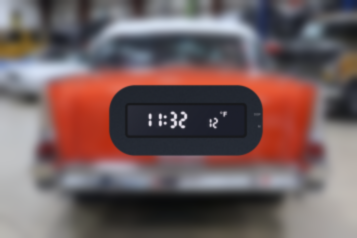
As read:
11,32
